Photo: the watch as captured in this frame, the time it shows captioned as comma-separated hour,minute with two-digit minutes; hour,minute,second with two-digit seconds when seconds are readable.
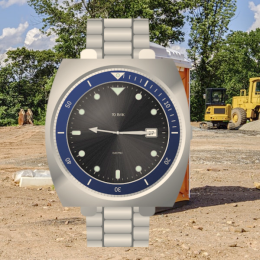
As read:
9,15
